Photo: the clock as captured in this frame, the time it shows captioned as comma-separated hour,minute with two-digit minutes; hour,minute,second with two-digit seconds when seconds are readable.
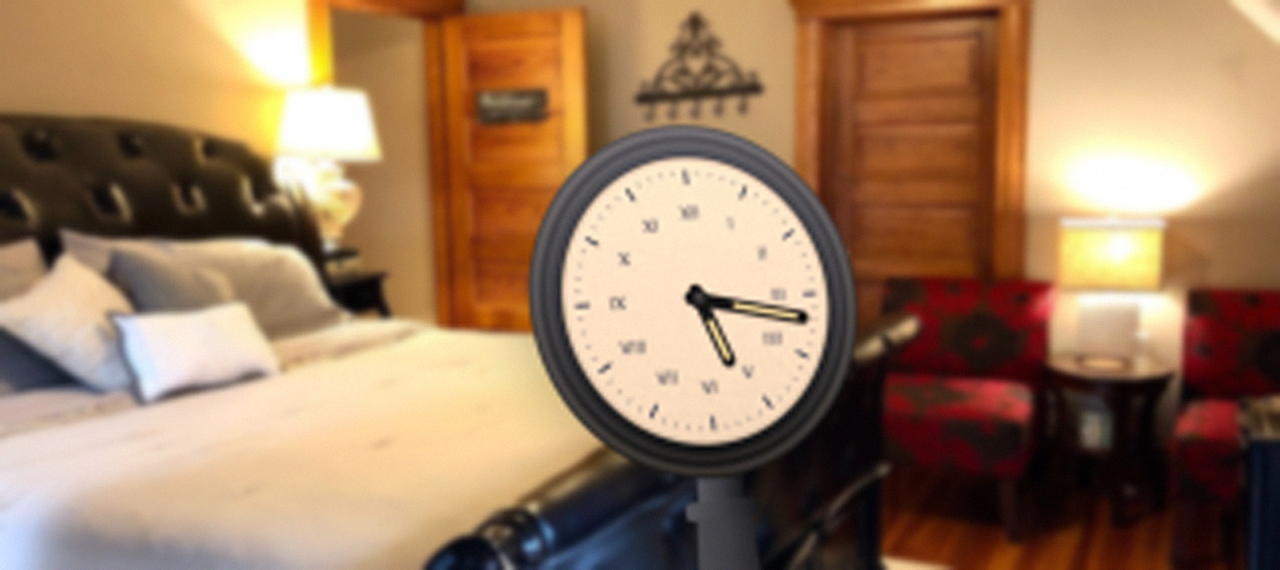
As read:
5,17
